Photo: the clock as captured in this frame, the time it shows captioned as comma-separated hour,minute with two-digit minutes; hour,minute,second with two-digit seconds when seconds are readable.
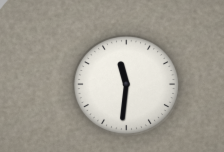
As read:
11,31
